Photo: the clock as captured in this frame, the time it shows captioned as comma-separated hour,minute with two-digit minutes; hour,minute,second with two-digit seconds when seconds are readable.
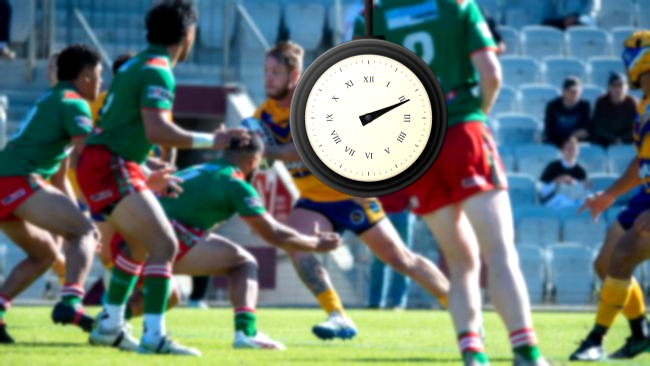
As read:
2,11
